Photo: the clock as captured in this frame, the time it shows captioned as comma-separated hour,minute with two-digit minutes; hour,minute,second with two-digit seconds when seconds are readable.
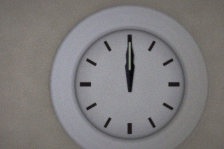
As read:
12,00
